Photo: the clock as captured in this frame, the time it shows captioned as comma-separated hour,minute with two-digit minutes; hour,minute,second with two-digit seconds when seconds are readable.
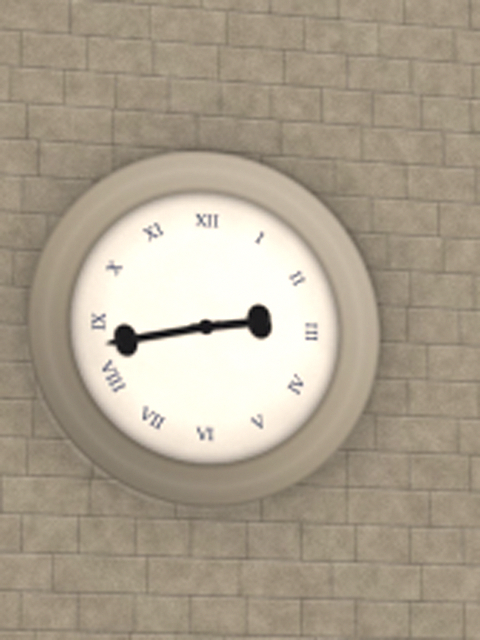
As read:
2,43
